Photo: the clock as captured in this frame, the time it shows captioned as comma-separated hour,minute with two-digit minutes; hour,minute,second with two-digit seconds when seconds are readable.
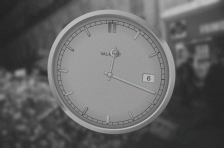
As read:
12,18
